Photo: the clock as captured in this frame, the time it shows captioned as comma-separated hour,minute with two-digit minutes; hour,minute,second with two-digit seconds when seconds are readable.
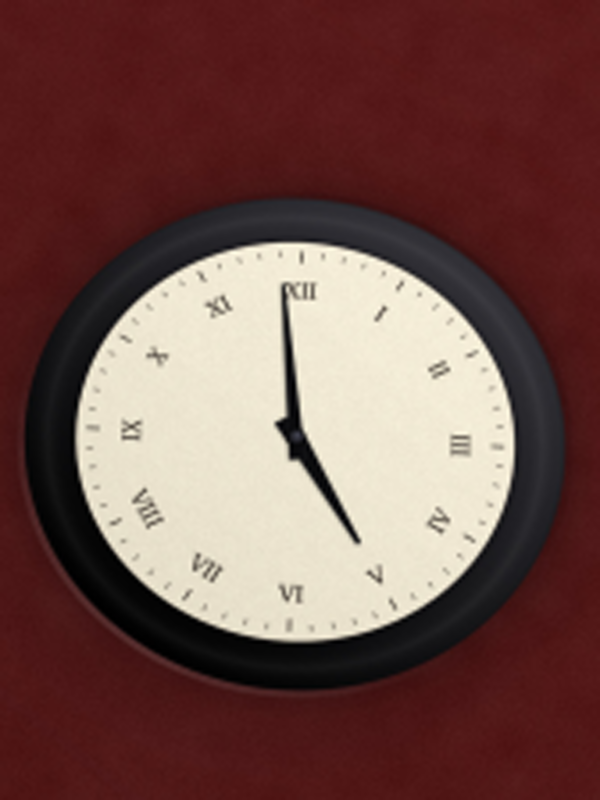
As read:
4,59
